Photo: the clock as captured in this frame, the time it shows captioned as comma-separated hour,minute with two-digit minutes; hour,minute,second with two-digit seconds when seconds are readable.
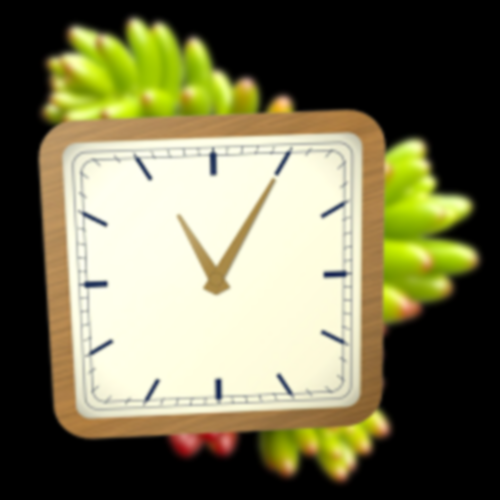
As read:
11,05
